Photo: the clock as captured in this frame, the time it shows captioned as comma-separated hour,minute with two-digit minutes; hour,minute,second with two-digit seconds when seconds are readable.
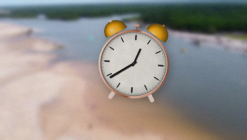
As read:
12,39
